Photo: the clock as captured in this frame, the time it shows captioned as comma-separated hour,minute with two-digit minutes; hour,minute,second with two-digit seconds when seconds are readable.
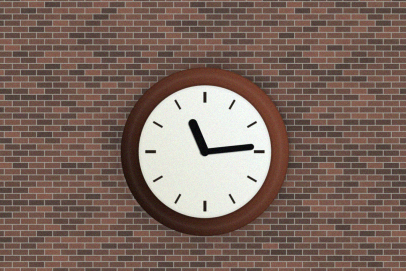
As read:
11,14
